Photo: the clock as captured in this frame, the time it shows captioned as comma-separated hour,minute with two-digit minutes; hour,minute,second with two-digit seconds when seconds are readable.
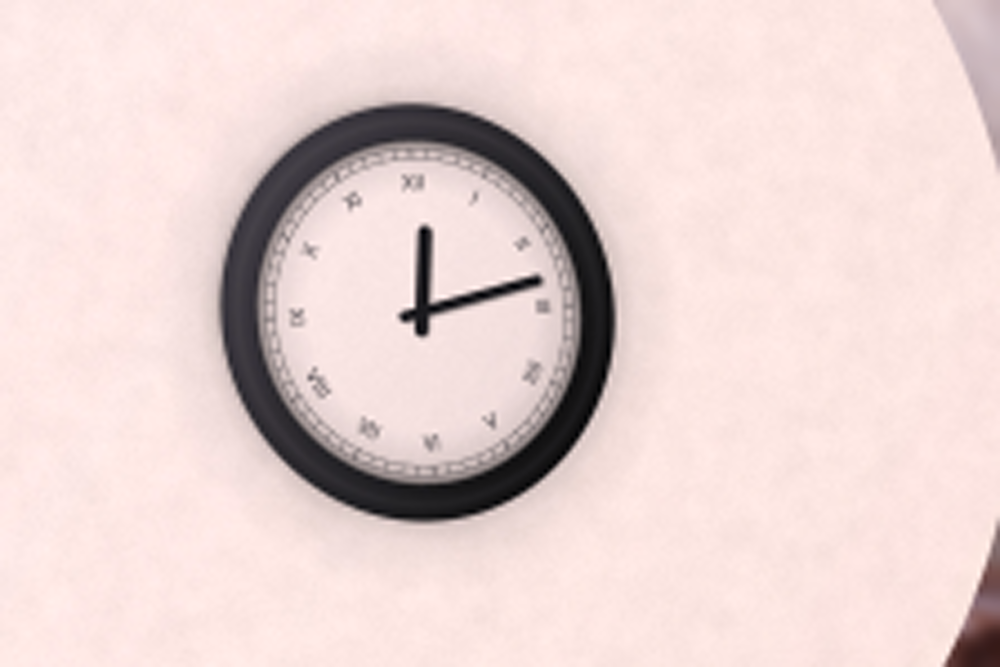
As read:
12,13
